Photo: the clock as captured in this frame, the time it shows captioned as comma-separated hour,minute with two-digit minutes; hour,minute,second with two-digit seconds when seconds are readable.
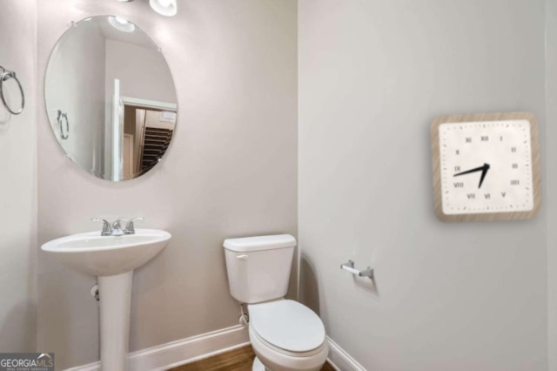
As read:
6,43
